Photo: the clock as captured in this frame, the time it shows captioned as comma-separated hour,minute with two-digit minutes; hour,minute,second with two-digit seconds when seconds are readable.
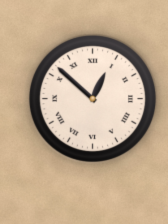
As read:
12,52
